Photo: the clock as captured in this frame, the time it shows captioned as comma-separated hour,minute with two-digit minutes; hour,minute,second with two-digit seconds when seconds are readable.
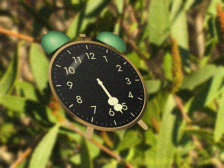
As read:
5,27
